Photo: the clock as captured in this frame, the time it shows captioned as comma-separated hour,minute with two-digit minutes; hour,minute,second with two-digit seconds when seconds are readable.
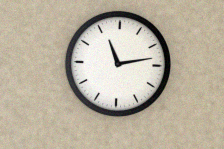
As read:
11,13
